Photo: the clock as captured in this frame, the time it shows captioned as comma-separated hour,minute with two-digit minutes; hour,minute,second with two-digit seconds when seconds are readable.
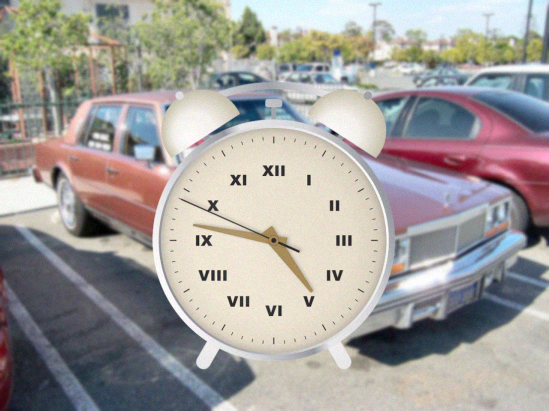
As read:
4,46,49
